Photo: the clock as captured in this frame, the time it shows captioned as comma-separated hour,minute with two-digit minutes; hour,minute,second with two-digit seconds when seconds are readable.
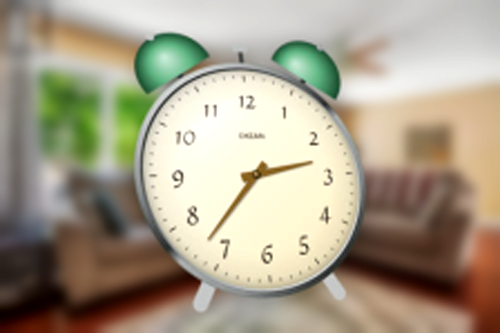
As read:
2,37
